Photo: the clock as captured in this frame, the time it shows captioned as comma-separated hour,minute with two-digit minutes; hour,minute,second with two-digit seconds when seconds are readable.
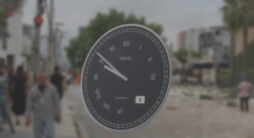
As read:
9,51
